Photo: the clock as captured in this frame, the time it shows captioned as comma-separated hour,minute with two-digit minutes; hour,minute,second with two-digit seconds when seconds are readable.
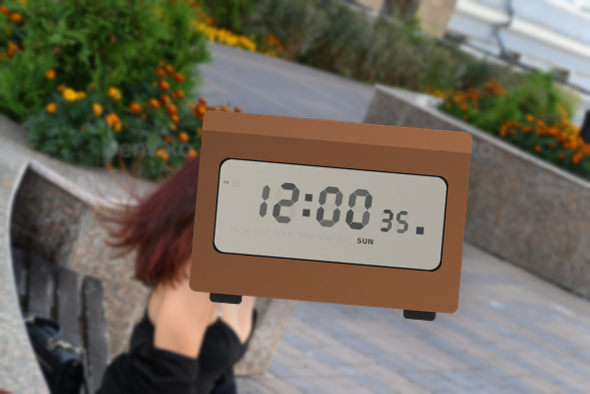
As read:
12,00,35
